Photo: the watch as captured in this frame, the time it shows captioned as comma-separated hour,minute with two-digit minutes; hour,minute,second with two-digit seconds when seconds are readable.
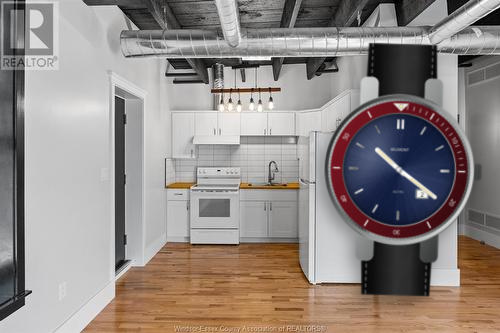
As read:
10,21
